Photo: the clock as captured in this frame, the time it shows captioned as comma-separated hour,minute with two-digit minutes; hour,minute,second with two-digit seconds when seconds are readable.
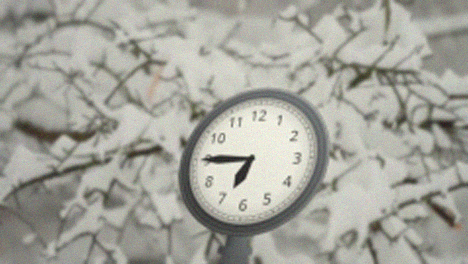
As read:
6,45
